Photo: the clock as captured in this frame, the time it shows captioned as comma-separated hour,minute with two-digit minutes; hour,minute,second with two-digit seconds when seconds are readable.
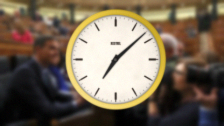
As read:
7,08
